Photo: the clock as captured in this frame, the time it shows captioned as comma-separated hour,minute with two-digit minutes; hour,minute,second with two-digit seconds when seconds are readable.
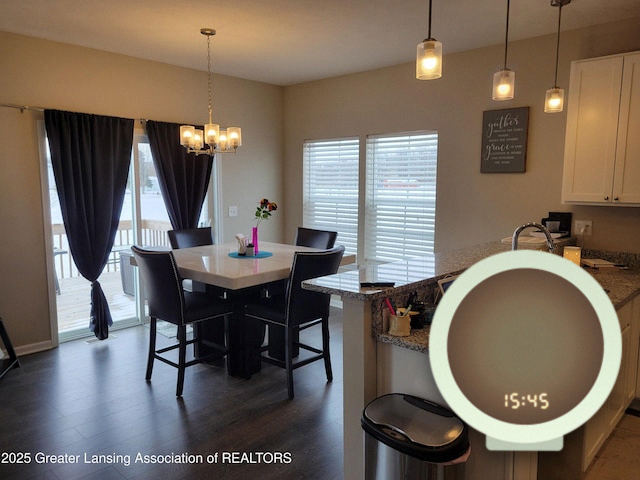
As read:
15,45
